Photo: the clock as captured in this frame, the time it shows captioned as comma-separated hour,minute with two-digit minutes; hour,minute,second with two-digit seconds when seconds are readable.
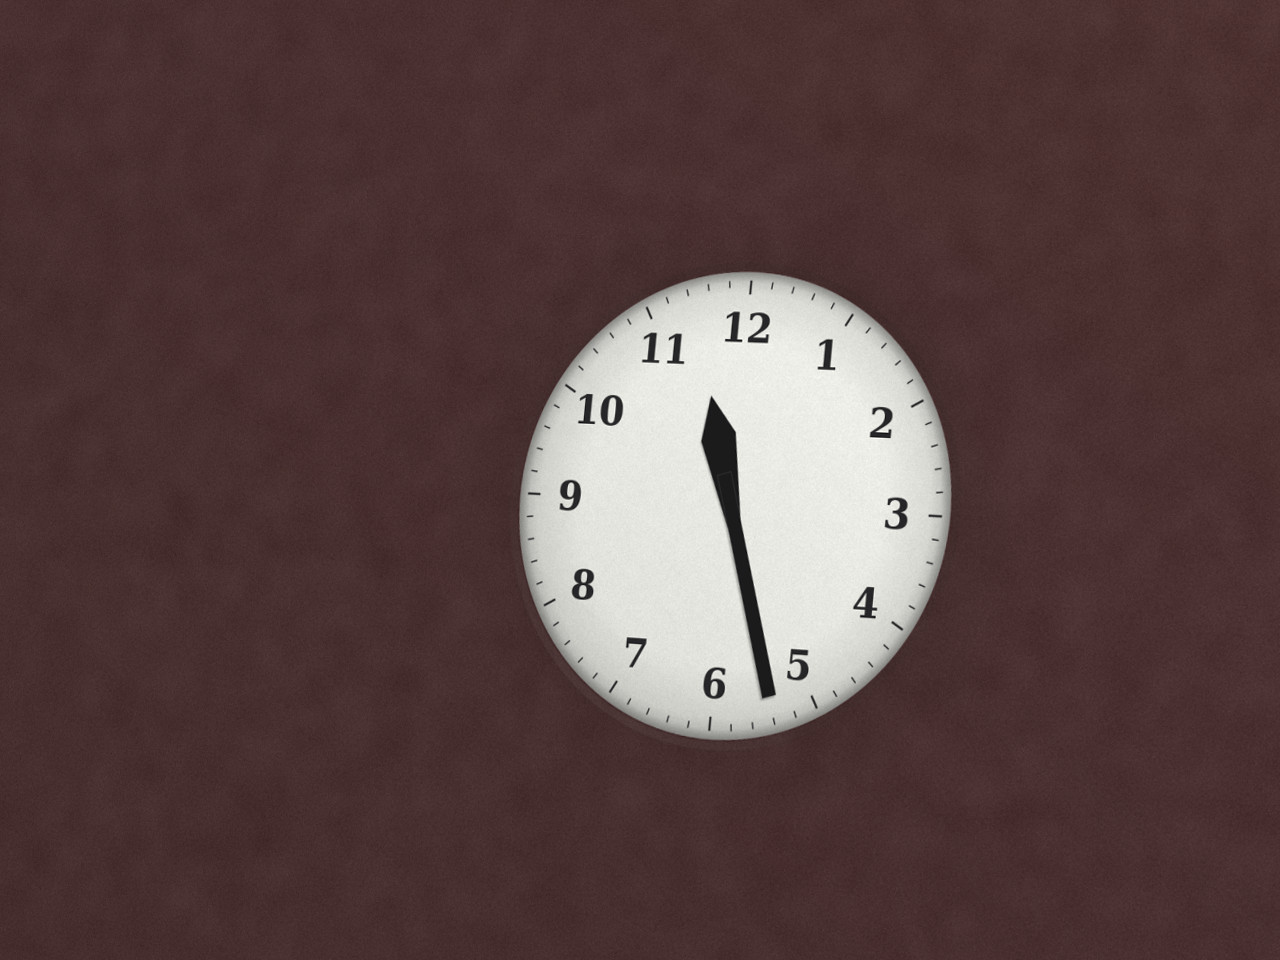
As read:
11,27
